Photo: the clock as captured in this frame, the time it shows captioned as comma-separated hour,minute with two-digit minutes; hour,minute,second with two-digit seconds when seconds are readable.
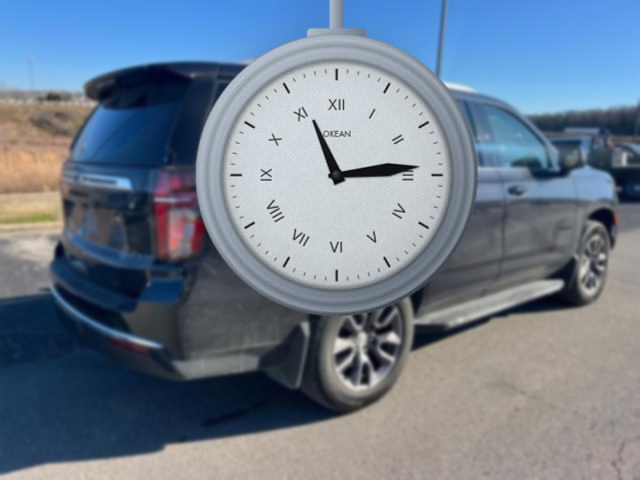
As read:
11,14
